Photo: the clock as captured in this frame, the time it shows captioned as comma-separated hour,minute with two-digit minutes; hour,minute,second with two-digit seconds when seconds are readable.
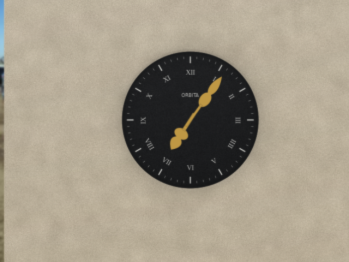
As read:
7,06
